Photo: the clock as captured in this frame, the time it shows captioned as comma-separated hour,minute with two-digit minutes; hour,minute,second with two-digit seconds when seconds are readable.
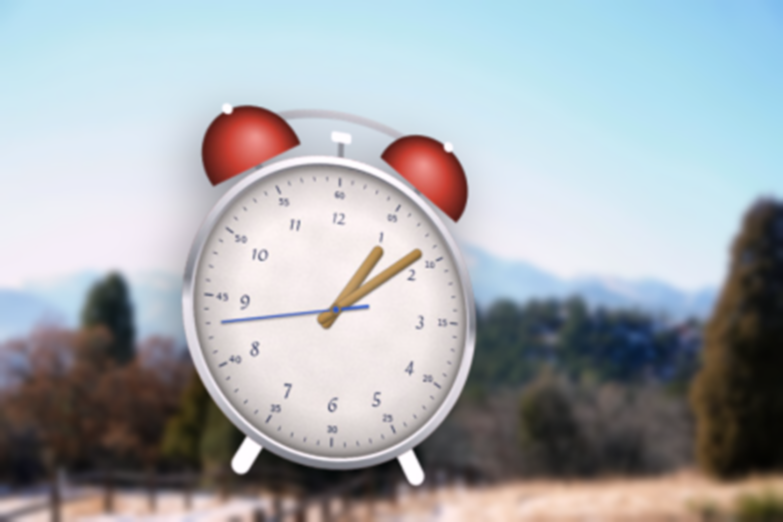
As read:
1,08,43
